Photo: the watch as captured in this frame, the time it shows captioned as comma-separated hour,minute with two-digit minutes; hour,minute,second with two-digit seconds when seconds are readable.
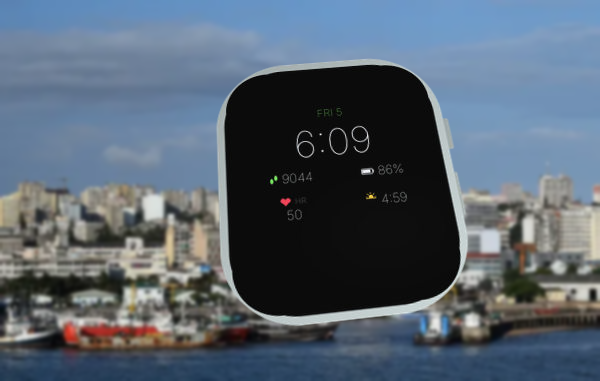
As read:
6,09
